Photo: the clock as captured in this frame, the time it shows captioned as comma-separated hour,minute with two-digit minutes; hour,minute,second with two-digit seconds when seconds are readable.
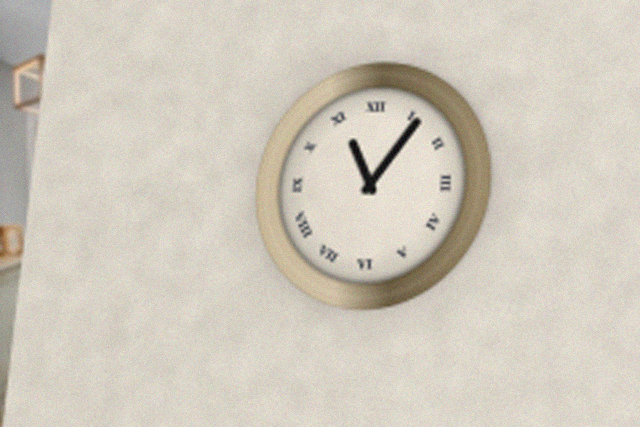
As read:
11,06
